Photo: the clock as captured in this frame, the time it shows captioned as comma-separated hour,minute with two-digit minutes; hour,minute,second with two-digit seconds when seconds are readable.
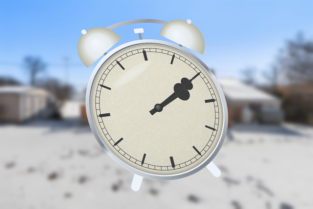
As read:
2,10
